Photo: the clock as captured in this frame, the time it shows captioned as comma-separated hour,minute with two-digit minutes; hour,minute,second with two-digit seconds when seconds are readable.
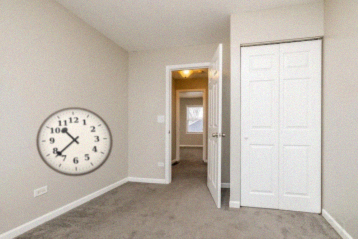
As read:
10,38
